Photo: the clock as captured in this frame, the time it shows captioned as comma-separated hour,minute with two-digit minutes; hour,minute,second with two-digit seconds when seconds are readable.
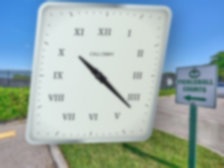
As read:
10,22
